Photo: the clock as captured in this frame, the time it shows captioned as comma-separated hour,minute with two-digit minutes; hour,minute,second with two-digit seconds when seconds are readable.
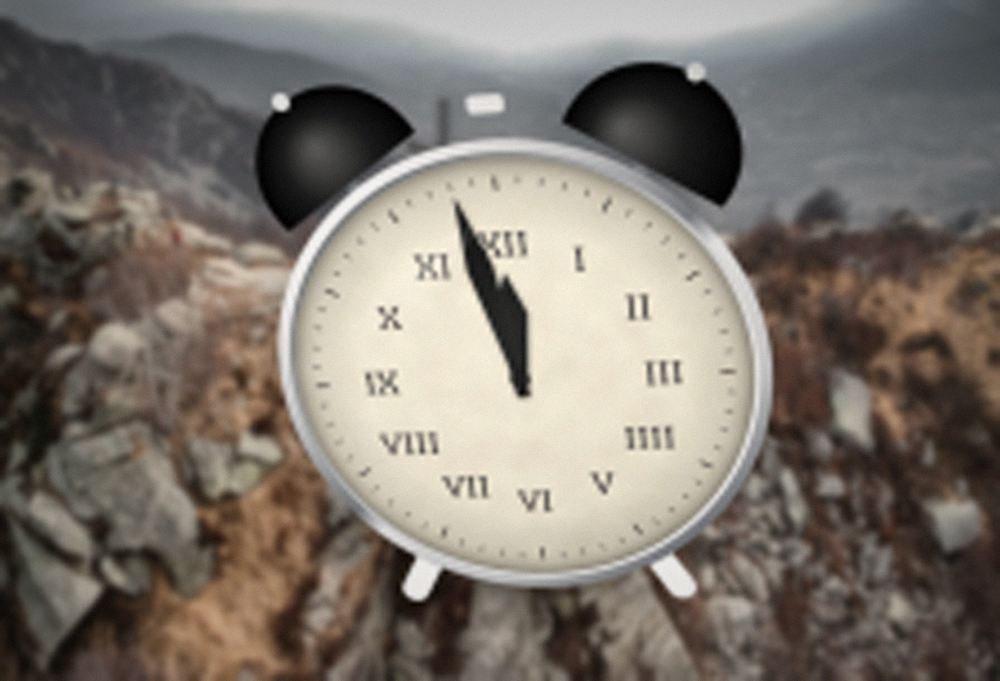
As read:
11,58
